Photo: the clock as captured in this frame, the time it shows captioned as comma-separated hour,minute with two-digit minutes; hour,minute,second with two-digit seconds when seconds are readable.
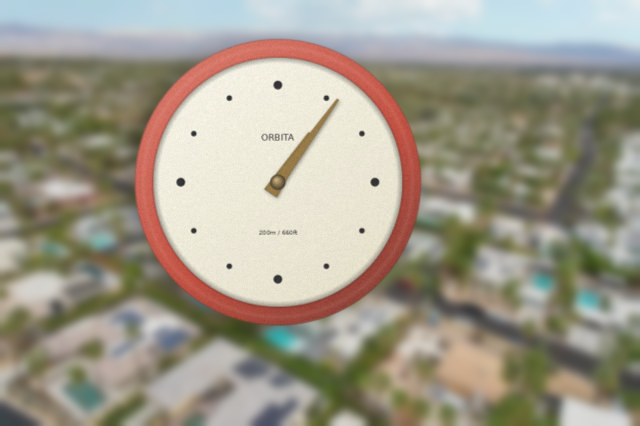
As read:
1,06
